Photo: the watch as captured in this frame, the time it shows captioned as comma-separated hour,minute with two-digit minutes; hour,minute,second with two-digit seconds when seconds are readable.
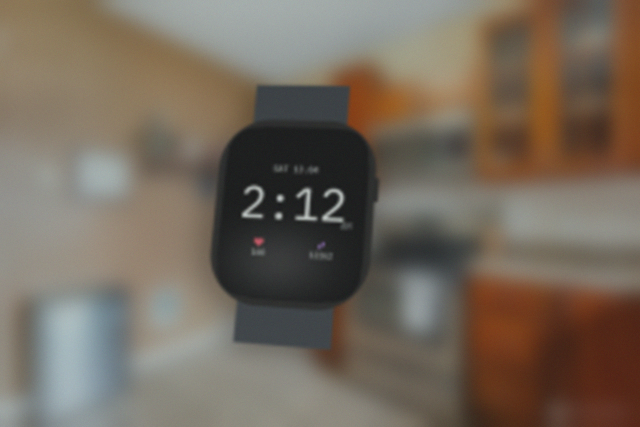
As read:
2,12
